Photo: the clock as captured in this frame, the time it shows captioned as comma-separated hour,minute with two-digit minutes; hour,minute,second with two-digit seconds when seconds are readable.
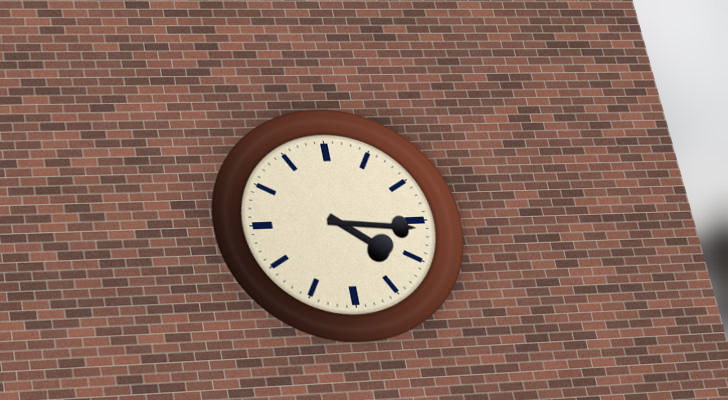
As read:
4,16
